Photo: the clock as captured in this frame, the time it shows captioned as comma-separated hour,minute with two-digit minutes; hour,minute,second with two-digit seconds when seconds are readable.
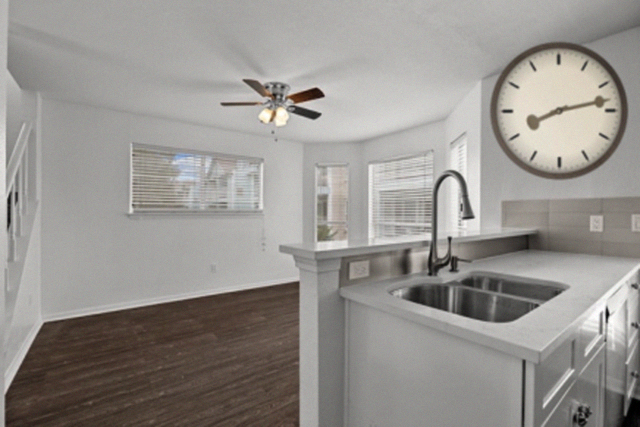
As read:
8,13
